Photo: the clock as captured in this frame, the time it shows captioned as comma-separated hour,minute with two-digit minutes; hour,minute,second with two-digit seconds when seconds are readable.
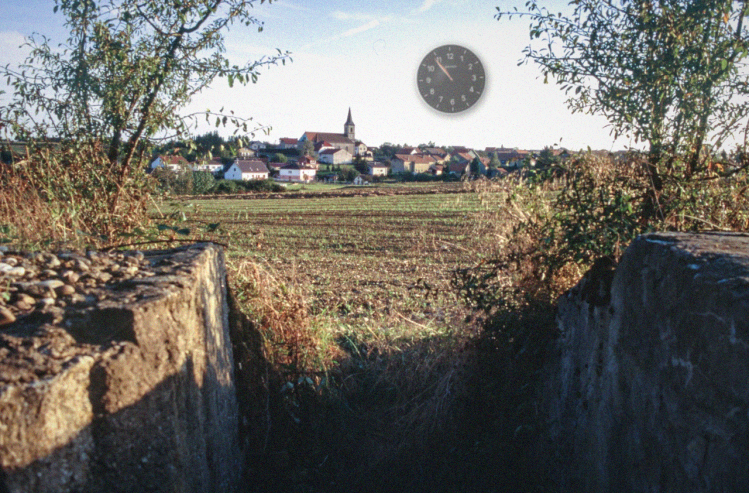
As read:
10,54
